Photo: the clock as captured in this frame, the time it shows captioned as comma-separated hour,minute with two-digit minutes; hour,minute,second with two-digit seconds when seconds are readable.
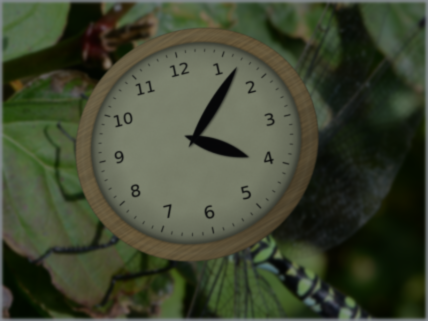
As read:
4,07
